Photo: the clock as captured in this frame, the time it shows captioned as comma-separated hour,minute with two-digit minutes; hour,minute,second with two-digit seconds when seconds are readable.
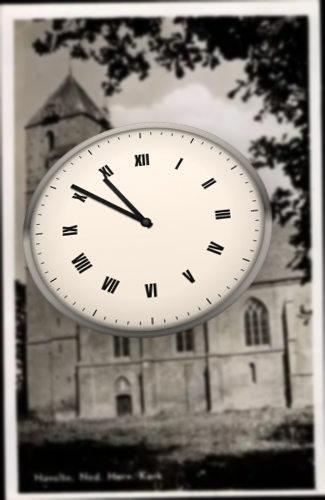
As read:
10,51
